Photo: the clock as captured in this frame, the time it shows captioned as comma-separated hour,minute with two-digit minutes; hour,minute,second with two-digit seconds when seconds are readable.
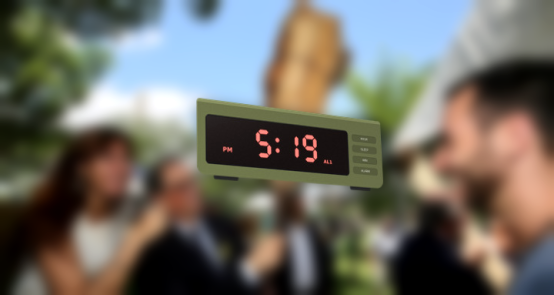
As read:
5,19
